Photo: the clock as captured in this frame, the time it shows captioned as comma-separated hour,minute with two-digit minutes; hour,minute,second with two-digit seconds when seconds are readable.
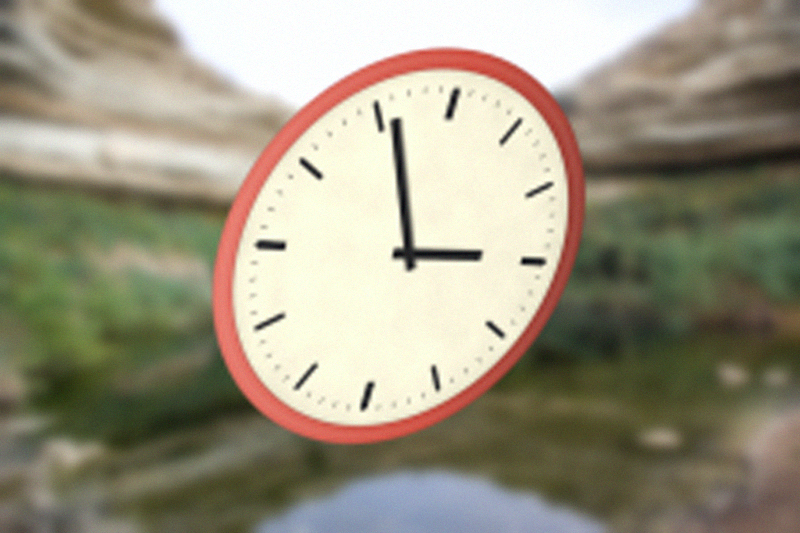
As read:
2,56
